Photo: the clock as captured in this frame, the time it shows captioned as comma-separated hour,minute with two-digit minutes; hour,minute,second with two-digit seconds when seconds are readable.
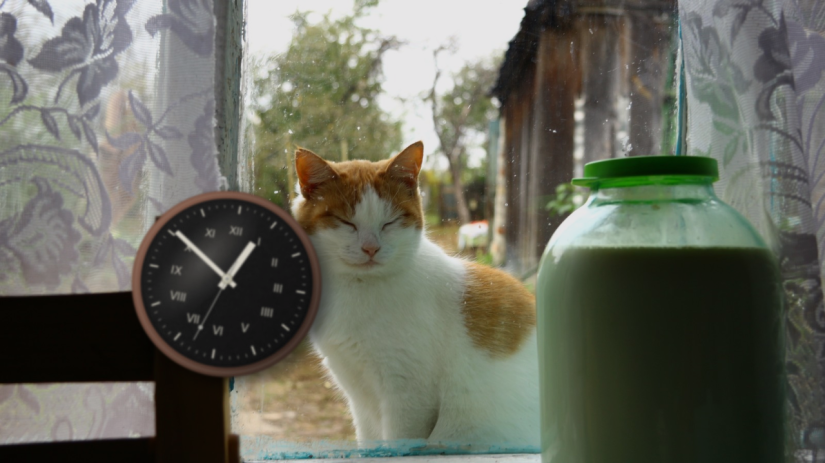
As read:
12,50,33
